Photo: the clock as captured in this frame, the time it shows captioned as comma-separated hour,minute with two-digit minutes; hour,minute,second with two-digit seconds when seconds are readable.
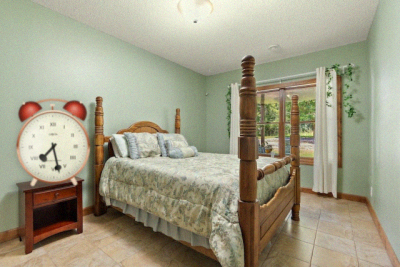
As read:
7,28
